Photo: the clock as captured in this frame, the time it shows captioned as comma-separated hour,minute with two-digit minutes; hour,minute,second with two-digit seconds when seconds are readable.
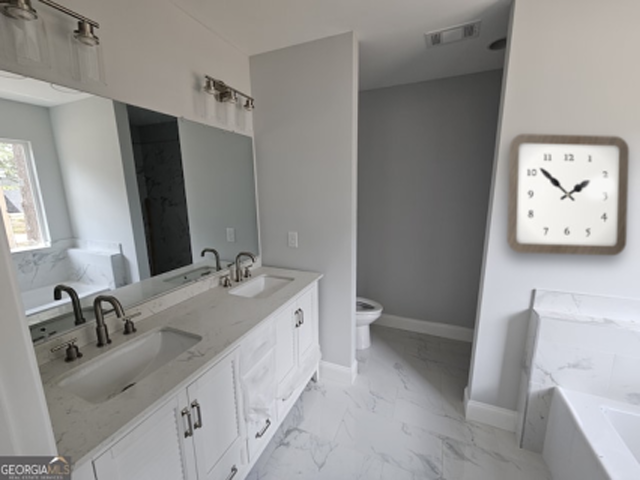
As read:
1,52
